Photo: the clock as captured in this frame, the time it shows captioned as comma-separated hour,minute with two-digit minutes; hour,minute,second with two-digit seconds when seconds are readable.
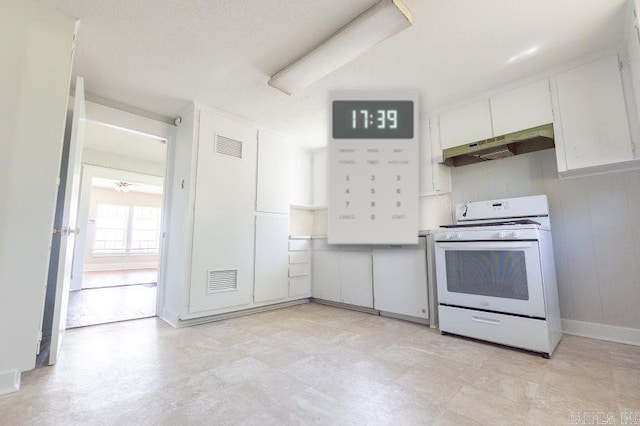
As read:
17,39
